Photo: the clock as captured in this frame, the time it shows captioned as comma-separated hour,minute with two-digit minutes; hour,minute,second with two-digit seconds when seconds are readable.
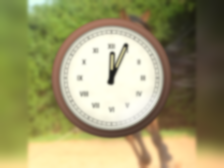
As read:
12,04
